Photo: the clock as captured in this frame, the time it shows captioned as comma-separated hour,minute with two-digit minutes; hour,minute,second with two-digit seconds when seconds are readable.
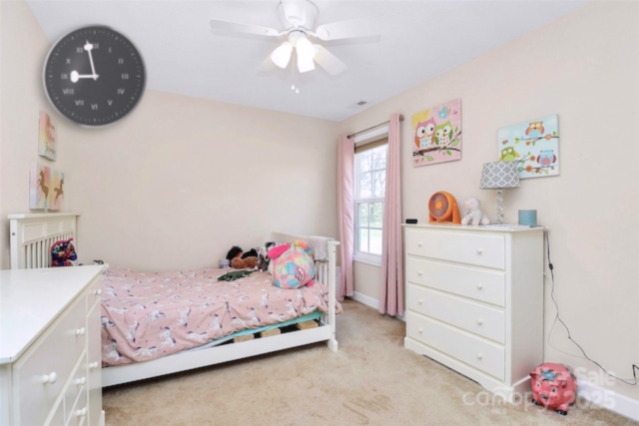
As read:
8,58
